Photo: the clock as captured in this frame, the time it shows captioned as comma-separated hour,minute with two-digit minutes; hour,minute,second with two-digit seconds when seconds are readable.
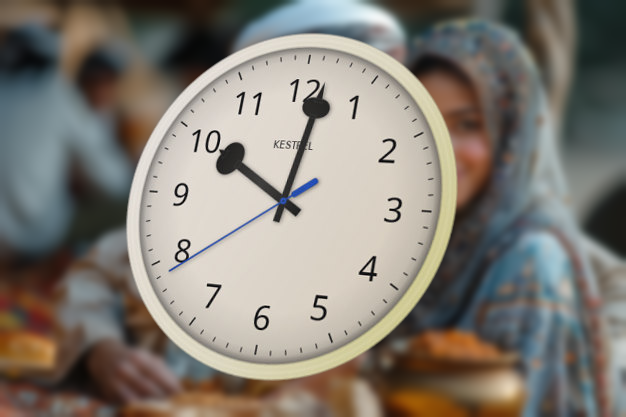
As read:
10,01,39
